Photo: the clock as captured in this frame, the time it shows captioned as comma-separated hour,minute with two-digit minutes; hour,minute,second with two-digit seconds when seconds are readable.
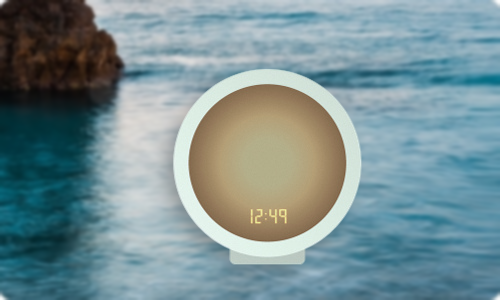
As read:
12,49
